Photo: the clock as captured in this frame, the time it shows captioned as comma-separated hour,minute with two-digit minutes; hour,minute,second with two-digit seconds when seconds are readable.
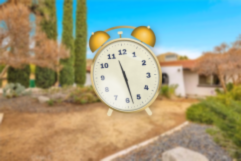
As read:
11,28
